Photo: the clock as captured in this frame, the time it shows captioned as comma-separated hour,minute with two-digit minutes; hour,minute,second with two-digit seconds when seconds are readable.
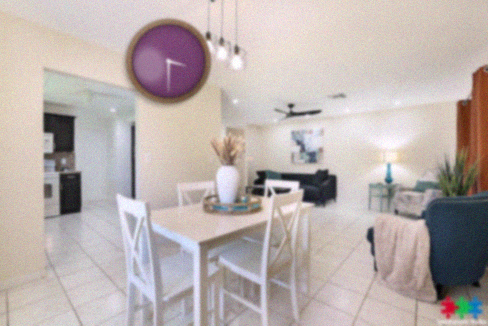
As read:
3,30
